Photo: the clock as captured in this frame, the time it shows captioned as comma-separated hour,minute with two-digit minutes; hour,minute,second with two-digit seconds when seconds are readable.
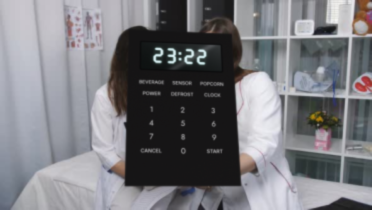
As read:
23,22
